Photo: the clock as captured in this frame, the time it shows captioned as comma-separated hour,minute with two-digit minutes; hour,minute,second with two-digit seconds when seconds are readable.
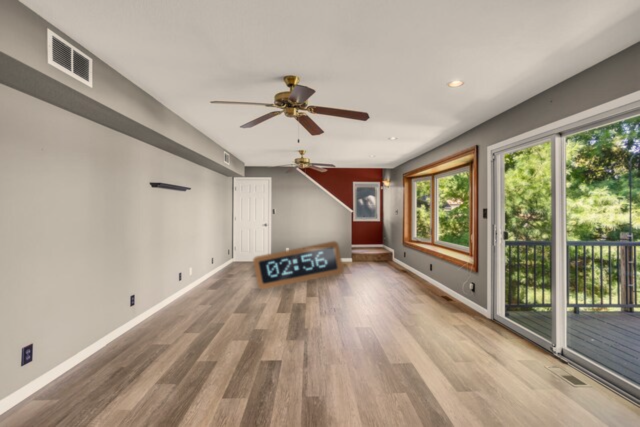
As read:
2,56
